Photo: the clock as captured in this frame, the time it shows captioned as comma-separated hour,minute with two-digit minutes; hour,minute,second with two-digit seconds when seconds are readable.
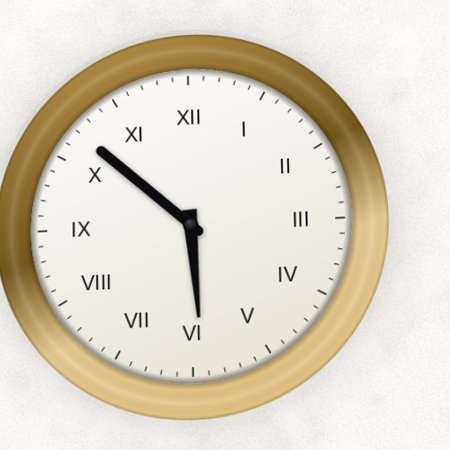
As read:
5,52
